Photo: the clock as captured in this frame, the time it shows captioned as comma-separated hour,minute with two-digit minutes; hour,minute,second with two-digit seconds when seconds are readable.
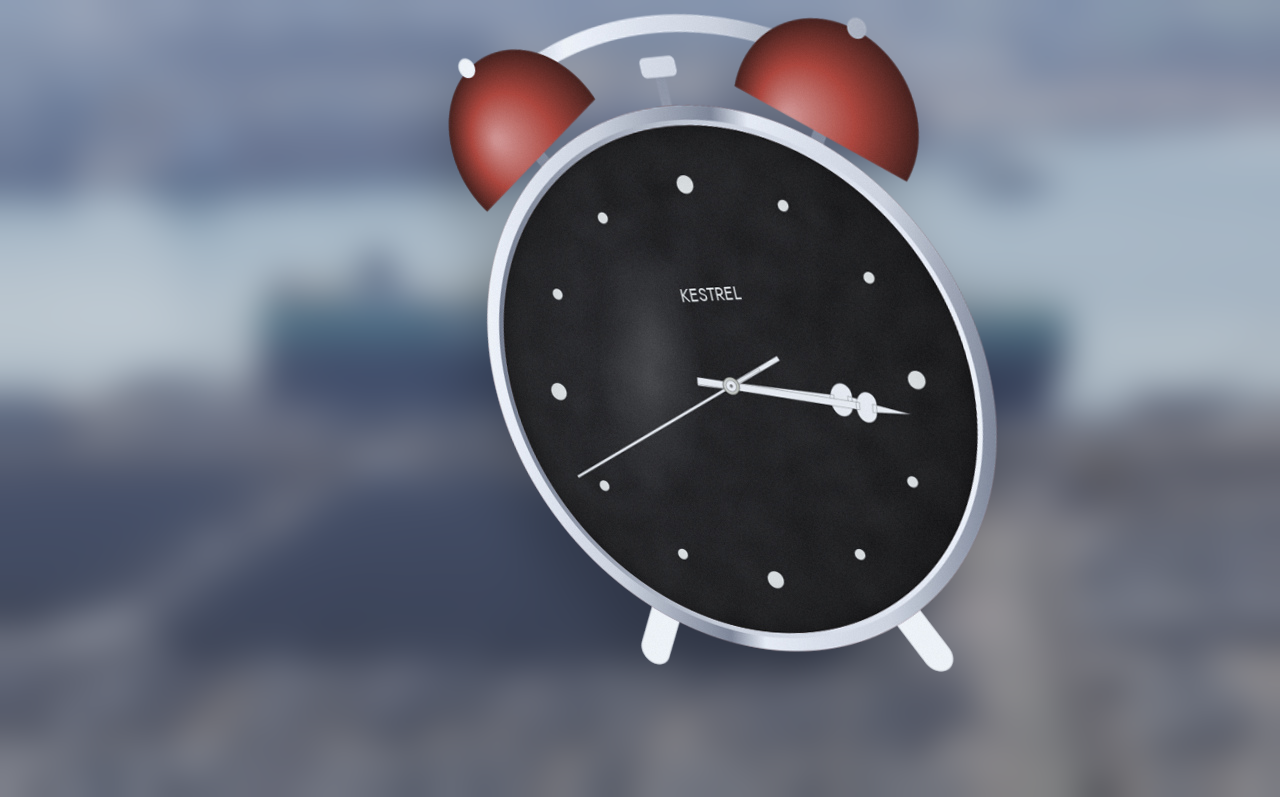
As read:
3,16,41
